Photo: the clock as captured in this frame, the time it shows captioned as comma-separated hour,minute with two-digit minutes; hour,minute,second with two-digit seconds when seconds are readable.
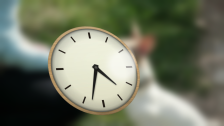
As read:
4,33
